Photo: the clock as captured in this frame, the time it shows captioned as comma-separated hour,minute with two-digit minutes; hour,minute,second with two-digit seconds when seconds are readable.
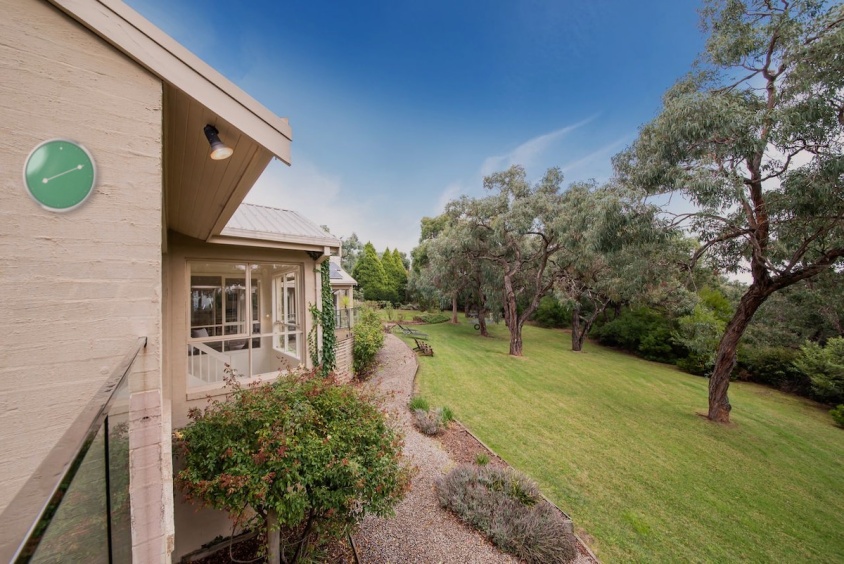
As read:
8,11
